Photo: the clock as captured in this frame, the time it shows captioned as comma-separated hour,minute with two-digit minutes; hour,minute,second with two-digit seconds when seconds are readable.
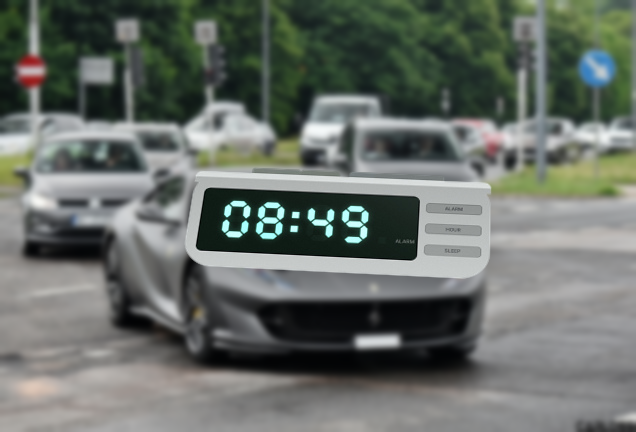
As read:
8,49
